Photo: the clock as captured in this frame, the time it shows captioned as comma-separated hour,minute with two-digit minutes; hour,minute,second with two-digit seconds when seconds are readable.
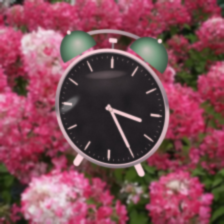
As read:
3,25
